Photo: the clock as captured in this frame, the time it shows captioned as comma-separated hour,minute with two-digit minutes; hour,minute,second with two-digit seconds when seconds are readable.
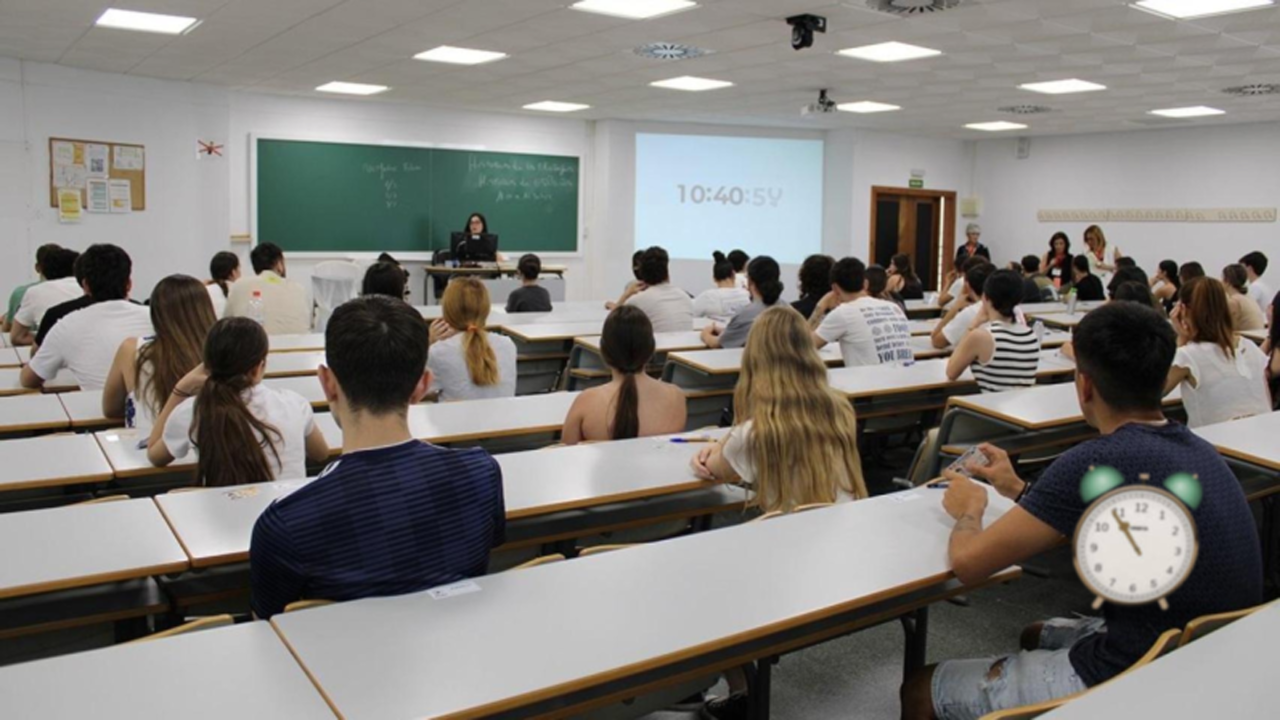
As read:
10,54
